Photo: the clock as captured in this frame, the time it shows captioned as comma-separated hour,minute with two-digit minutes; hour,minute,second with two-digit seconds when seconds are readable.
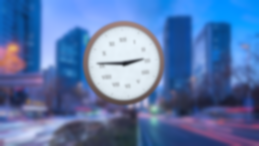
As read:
2,46
